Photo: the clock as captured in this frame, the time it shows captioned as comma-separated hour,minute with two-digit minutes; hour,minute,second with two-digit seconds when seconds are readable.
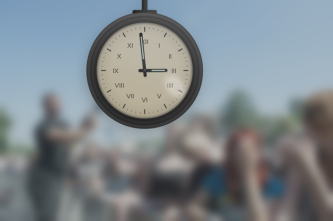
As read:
2,59
